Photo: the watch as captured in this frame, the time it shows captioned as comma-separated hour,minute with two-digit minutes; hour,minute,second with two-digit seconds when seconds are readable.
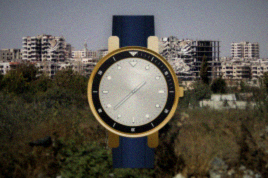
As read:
1,38
